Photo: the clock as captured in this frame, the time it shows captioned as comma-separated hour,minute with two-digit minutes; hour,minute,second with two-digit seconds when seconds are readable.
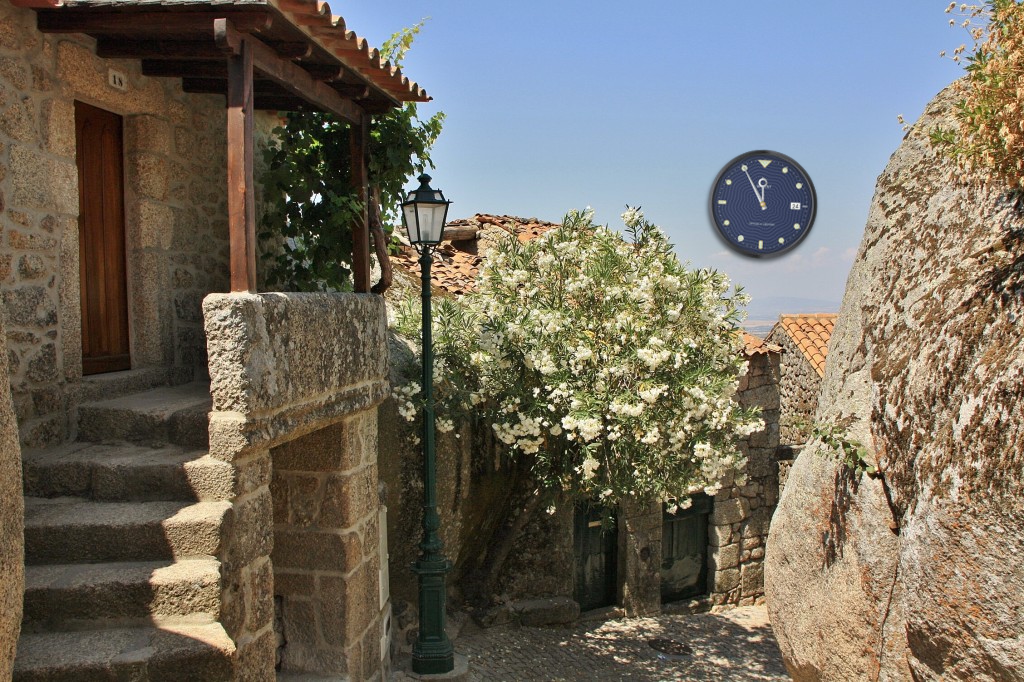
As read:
11,55
